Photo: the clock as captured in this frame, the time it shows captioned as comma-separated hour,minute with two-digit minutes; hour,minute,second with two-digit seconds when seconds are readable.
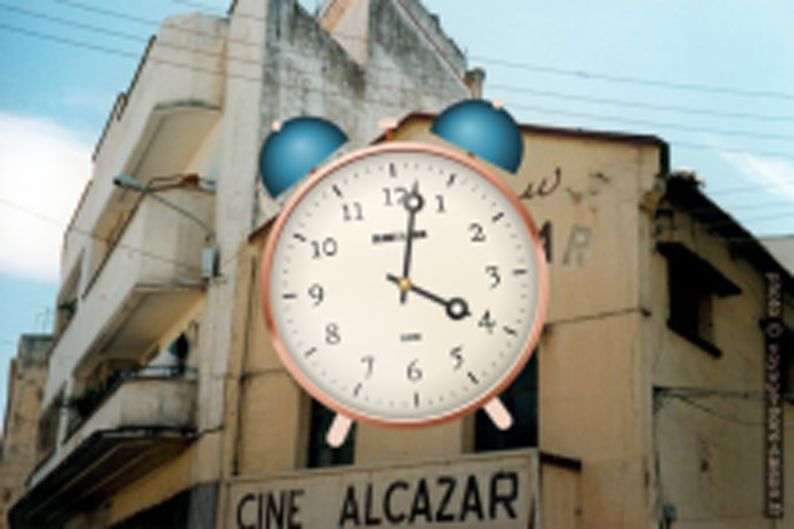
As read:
4,02
